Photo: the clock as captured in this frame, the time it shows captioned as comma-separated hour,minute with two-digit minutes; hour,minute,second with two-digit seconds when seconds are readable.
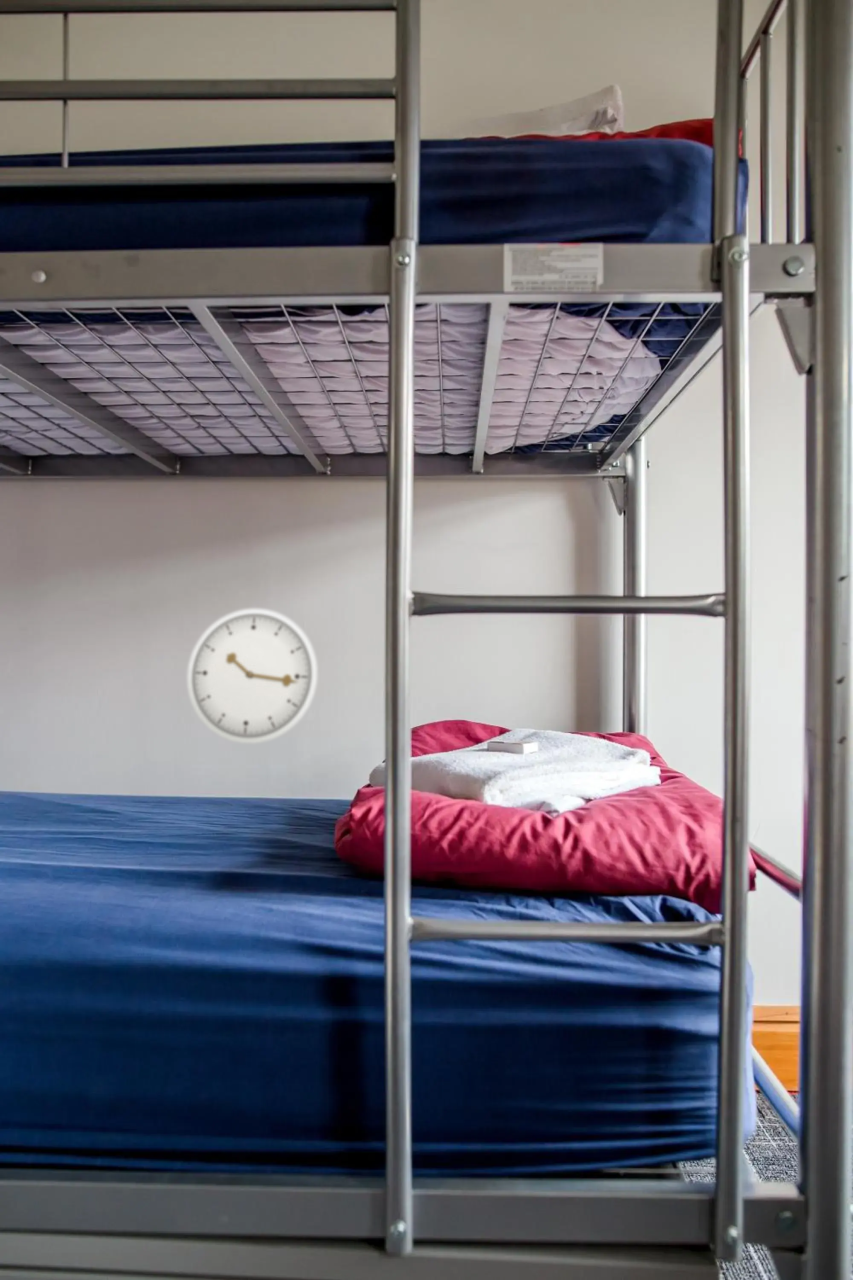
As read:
10,16
